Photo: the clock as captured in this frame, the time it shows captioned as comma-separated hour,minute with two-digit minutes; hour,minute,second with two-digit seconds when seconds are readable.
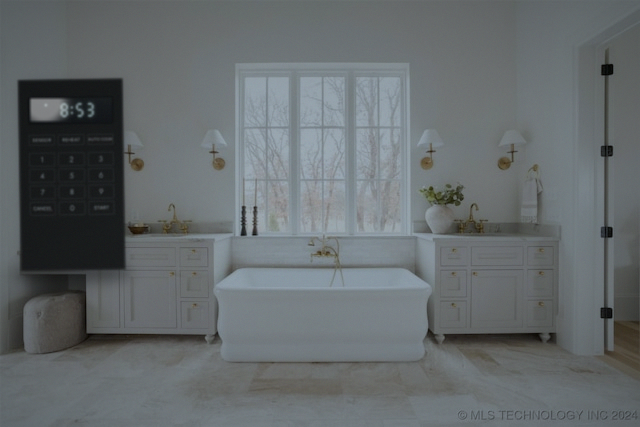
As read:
8,53
